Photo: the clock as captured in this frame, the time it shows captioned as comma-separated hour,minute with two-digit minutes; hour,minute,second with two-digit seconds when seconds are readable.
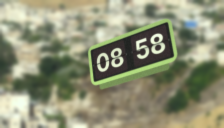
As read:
8,58
